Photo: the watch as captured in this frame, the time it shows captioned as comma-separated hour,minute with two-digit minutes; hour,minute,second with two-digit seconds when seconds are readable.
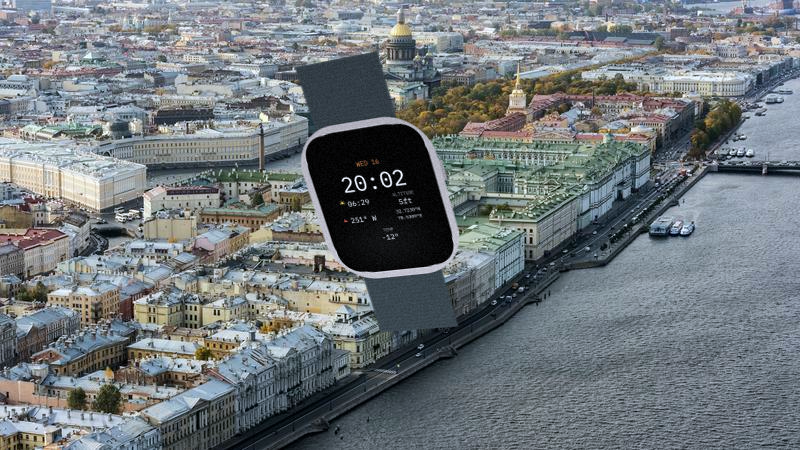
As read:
20,02
